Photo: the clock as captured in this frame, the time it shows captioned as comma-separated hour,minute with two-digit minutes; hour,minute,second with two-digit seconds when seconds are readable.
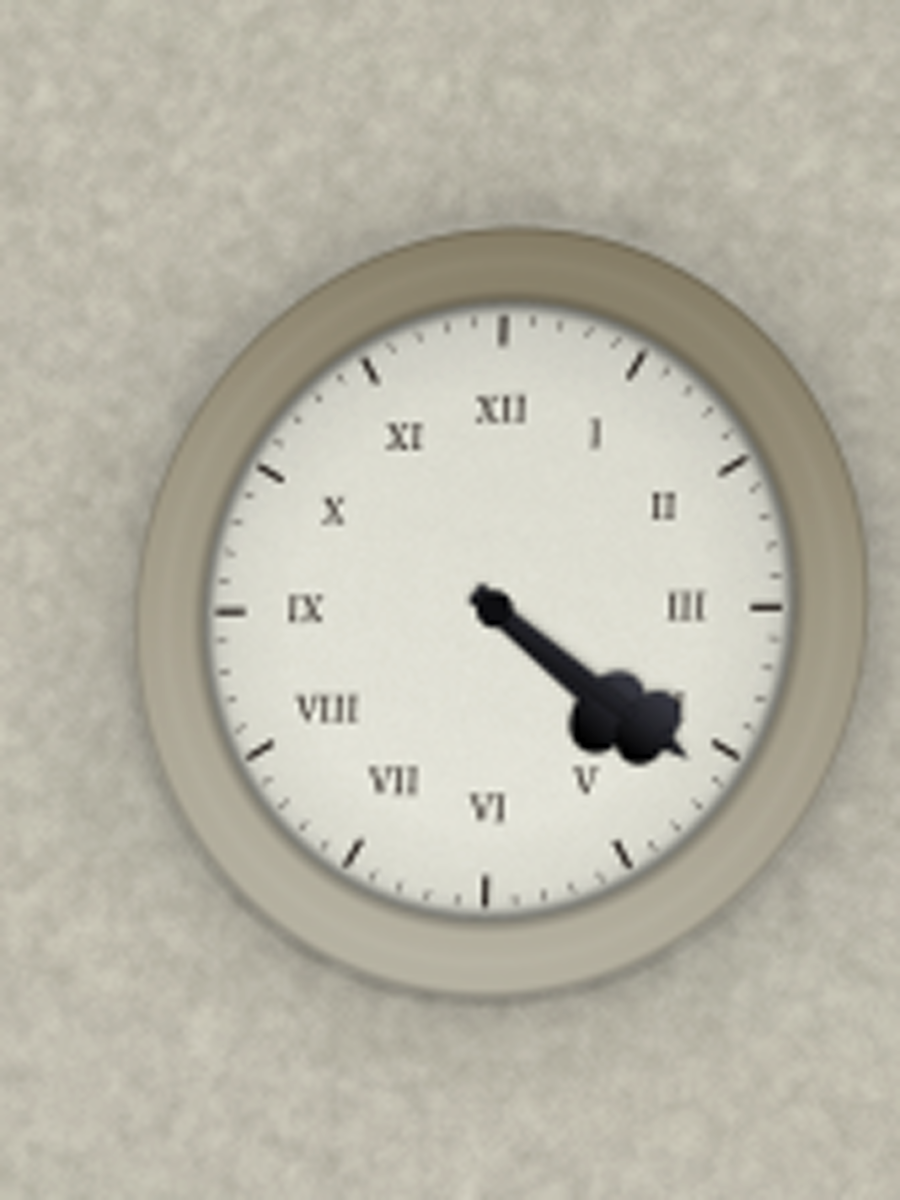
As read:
4,21
